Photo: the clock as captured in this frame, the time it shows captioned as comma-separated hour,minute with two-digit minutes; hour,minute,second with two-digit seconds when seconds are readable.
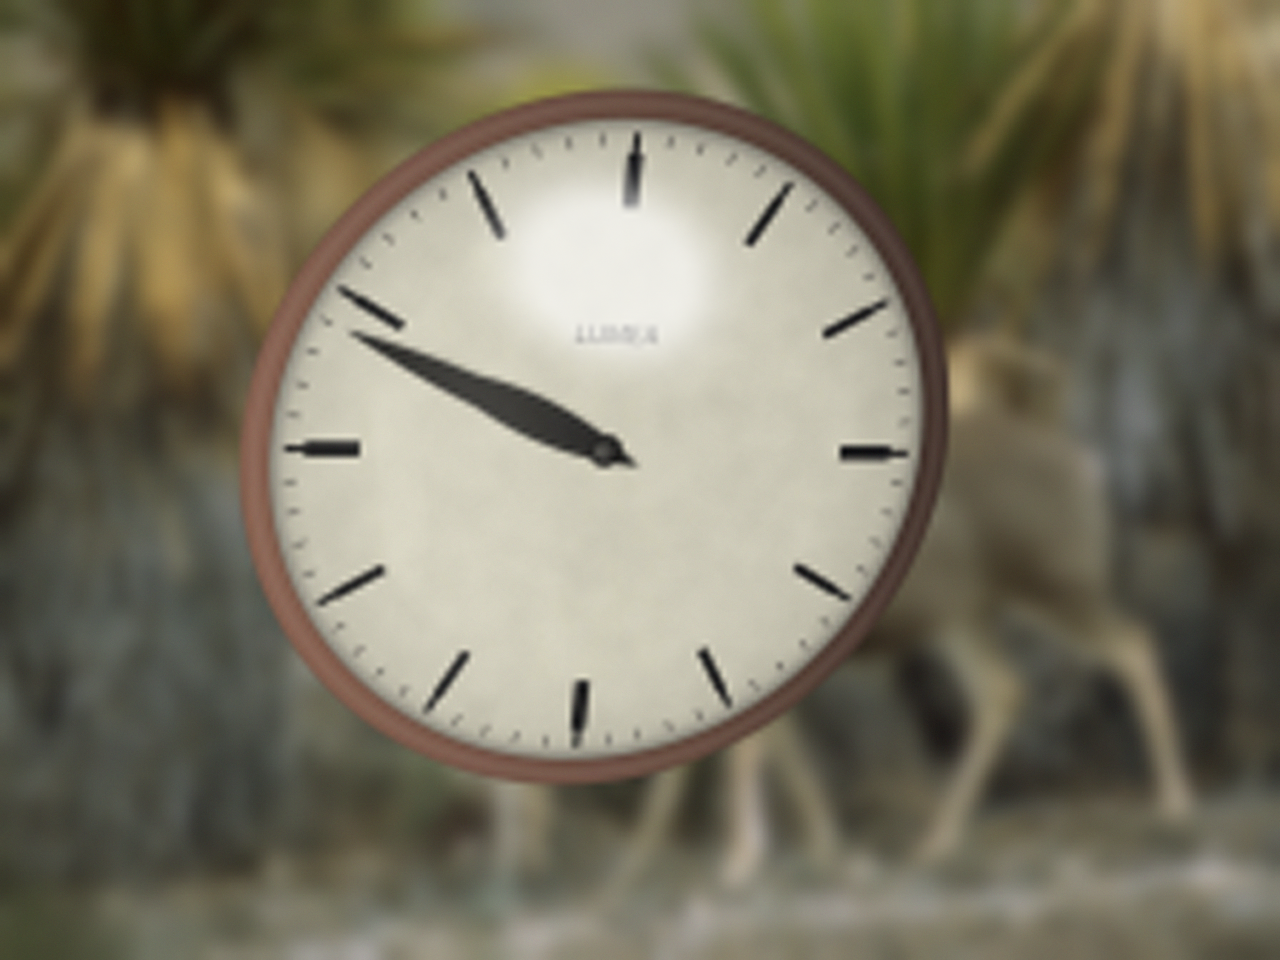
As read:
9,49
